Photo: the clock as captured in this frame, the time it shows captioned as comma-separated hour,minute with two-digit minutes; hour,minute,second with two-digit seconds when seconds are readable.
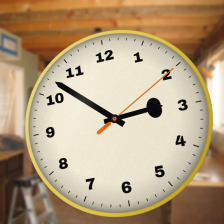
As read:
2,52,10
